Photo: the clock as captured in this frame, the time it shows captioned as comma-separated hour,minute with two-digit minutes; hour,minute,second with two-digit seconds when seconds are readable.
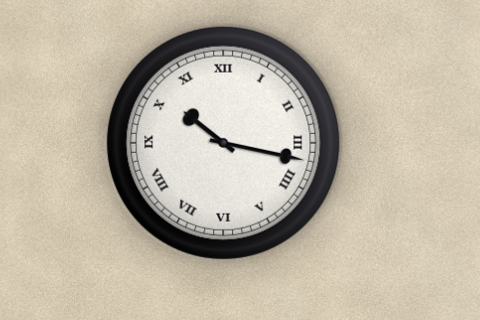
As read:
10,17
